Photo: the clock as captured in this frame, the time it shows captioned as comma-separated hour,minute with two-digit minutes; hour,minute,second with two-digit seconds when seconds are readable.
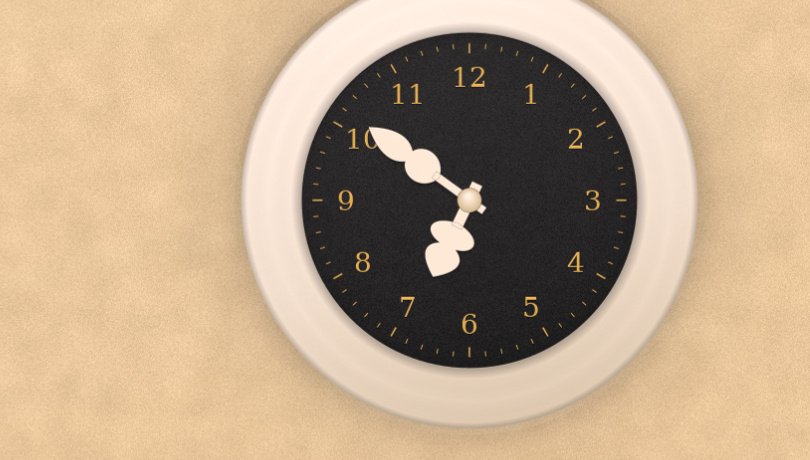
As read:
6,51
